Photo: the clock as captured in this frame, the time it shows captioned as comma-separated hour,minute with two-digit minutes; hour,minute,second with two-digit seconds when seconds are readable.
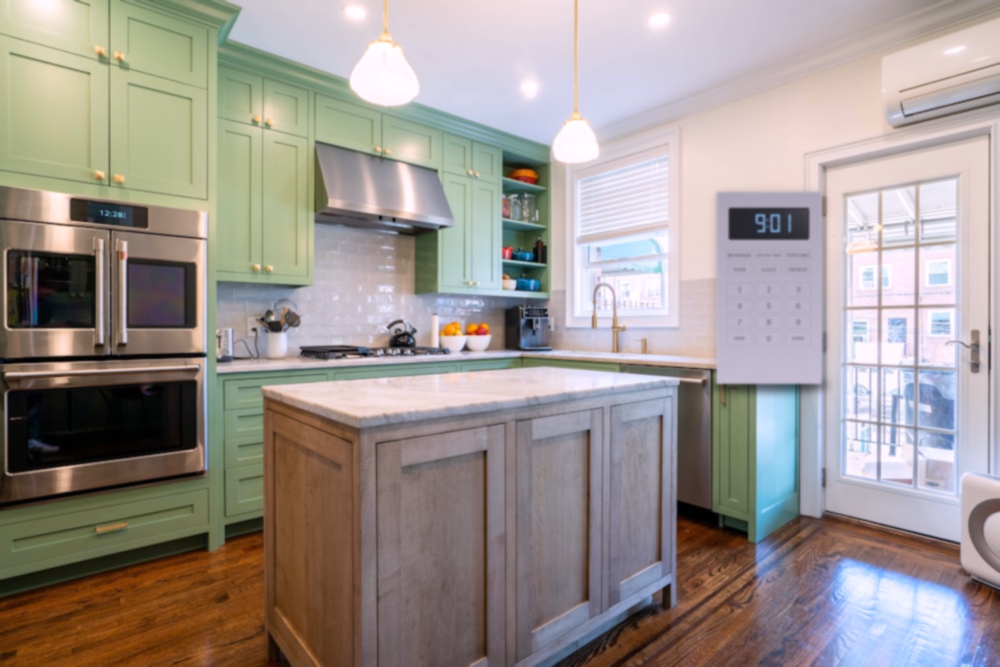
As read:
9,01
